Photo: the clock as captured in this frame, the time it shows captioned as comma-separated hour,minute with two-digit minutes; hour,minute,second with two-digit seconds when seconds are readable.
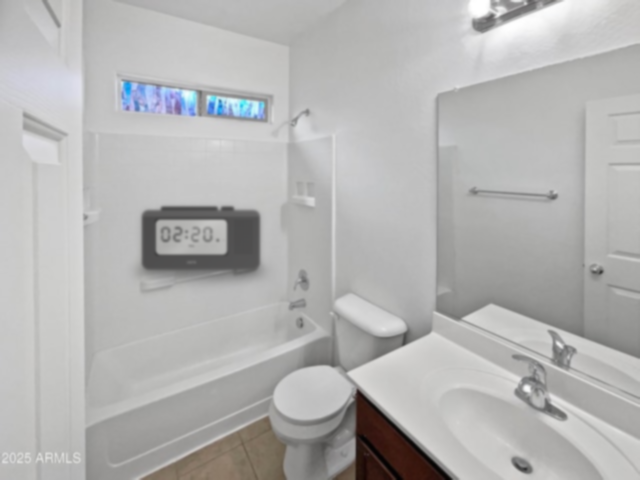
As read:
2,20
